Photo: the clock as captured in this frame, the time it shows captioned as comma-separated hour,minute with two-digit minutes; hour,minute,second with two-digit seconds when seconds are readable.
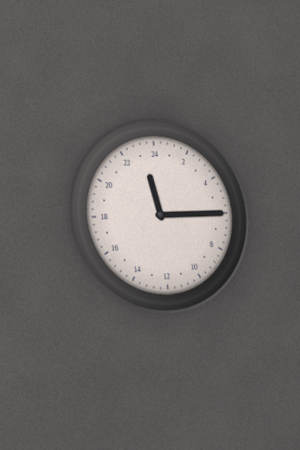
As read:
23,15
